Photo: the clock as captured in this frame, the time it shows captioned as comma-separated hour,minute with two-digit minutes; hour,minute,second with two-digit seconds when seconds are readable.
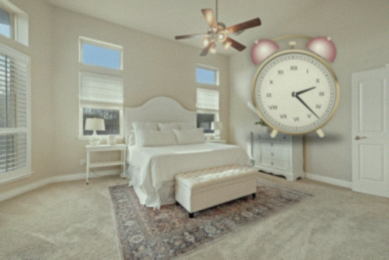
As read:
2,23
